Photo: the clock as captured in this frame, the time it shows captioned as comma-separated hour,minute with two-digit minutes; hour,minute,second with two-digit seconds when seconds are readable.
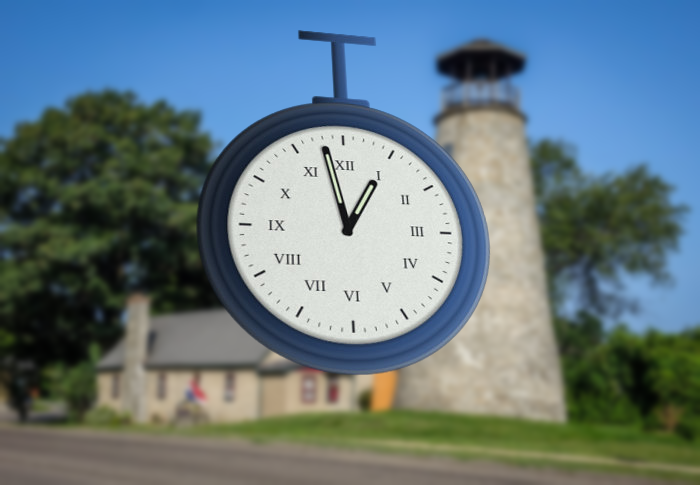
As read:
12,58
